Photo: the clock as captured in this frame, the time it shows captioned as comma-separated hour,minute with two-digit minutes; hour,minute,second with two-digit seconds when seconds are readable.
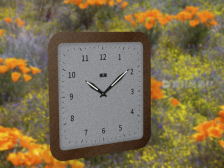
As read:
10,09
